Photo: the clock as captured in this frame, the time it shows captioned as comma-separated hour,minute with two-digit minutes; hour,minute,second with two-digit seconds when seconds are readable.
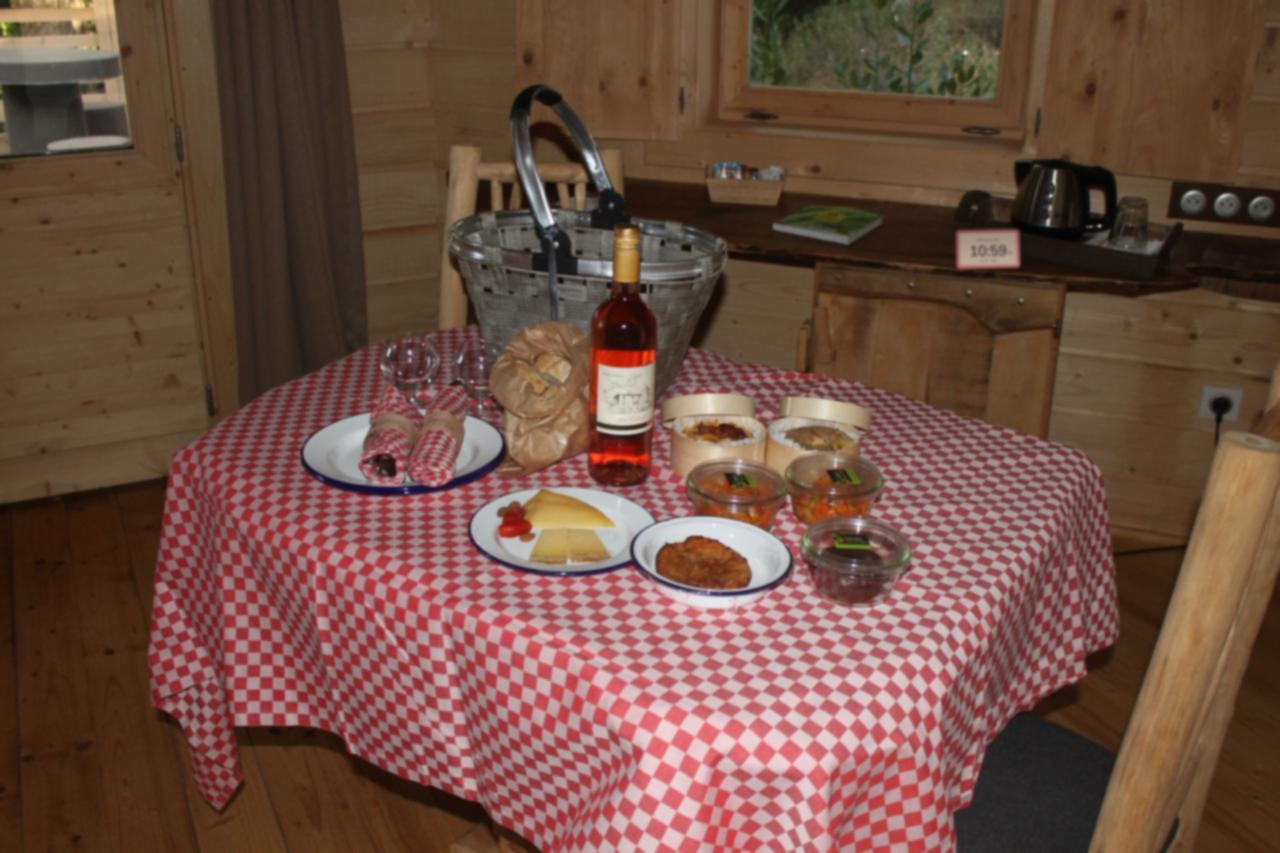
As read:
10,59
